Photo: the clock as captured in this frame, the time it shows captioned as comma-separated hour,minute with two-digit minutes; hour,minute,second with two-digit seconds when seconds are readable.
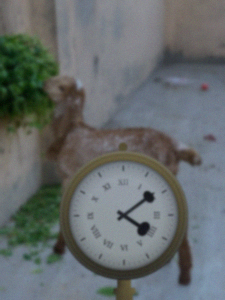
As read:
4,09
